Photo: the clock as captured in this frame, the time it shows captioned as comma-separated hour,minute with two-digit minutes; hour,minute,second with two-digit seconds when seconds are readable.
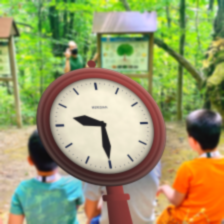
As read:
9,30
